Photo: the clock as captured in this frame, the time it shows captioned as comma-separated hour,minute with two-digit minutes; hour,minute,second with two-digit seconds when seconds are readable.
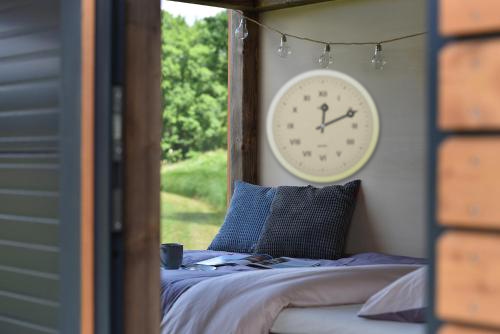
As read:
12,11
